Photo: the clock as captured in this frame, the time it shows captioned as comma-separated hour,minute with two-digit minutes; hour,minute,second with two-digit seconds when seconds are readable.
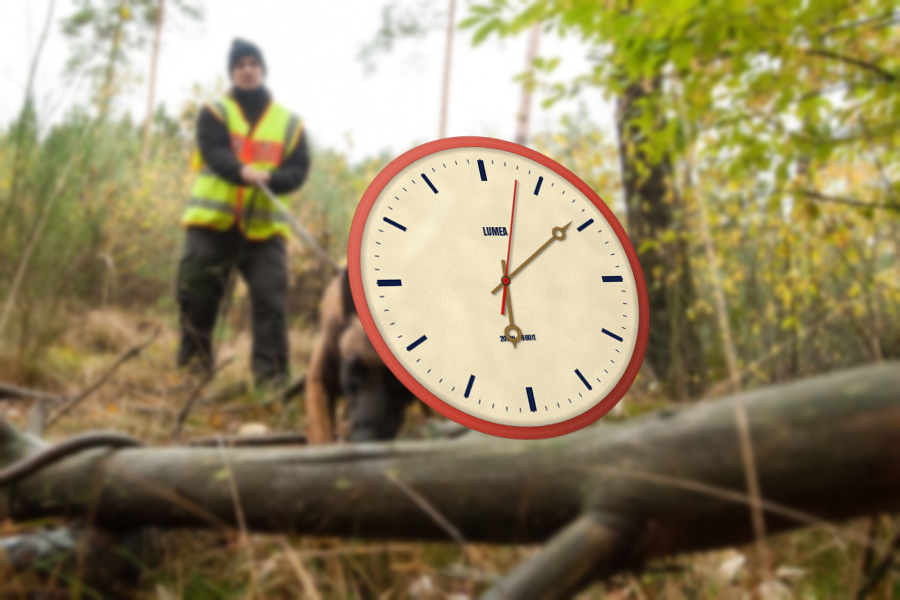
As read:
6,09,03
